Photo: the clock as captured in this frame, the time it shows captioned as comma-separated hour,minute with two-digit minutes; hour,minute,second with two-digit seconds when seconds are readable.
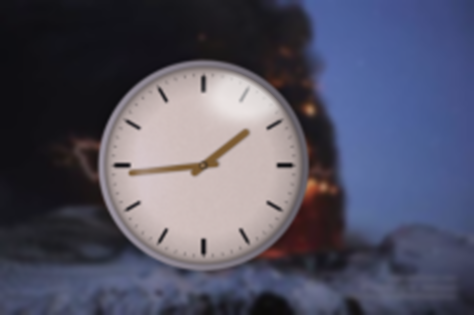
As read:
1,44
